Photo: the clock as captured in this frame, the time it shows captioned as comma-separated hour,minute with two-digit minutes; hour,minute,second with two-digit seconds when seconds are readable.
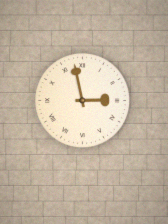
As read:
2,58
